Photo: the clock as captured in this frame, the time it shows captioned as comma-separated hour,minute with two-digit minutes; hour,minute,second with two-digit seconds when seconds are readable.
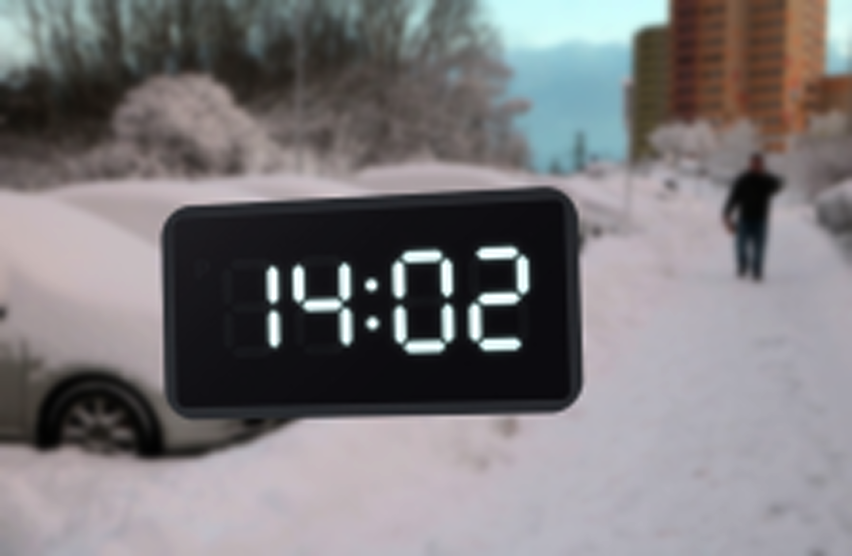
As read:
14,02
